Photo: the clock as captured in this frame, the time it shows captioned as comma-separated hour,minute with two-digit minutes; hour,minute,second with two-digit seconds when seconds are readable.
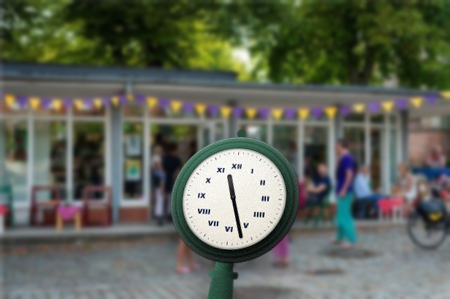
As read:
11,27
